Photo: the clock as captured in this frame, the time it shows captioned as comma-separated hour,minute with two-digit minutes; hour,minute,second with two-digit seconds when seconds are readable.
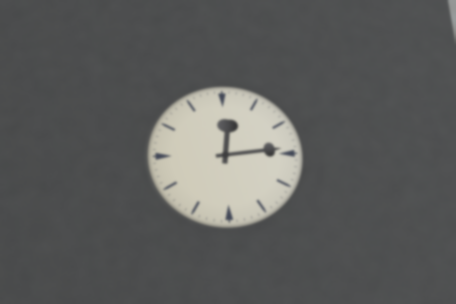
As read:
12,14
